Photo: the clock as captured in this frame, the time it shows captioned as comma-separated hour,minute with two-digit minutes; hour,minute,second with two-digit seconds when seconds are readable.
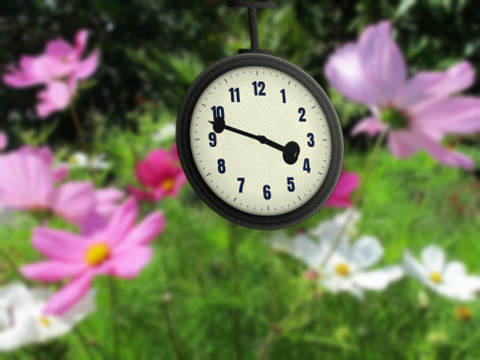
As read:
3,48
